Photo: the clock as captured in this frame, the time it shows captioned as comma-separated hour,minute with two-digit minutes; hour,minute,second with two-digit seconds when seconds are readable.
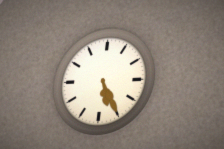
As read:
5,25
